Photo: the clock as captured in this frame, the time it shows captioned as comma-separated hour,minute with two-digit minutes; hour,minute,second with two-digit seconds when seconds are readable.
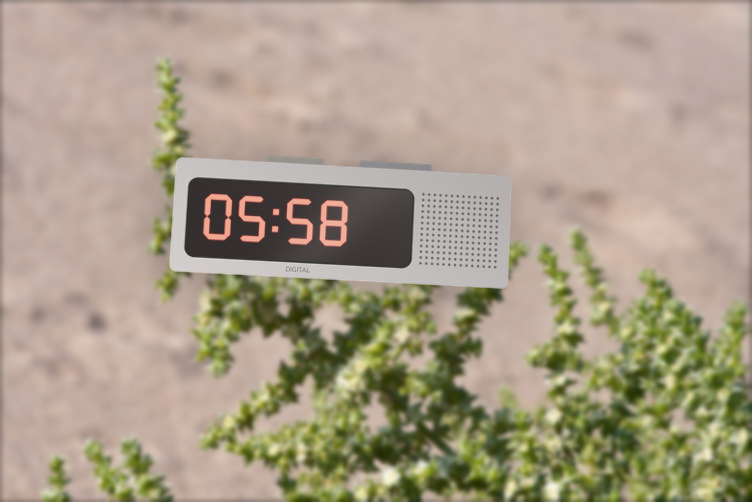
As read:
5,58
